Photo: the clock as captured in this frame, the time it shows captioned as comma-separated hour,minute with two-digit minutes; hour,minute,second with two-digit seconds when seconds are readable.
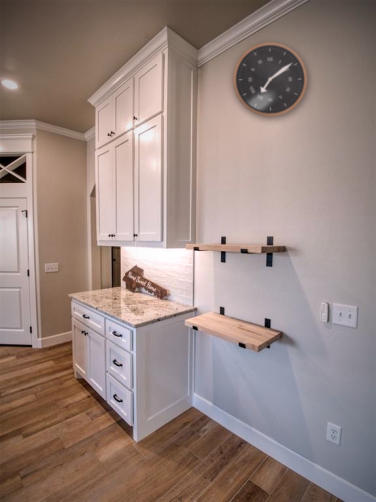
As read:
7,09
